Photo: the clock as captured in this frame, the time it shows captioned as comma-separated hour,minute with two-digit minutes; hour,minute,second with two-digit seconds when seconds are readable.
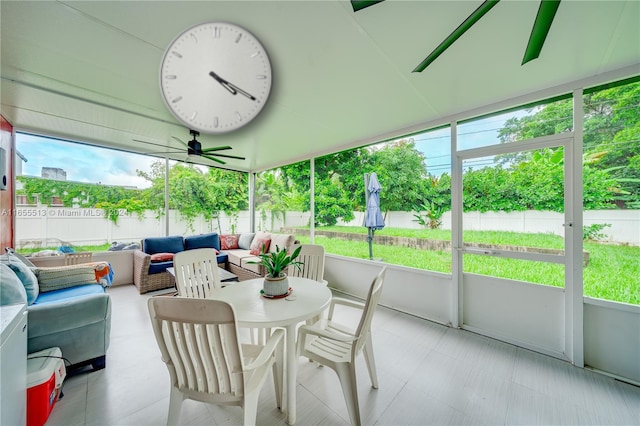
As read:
4,20
